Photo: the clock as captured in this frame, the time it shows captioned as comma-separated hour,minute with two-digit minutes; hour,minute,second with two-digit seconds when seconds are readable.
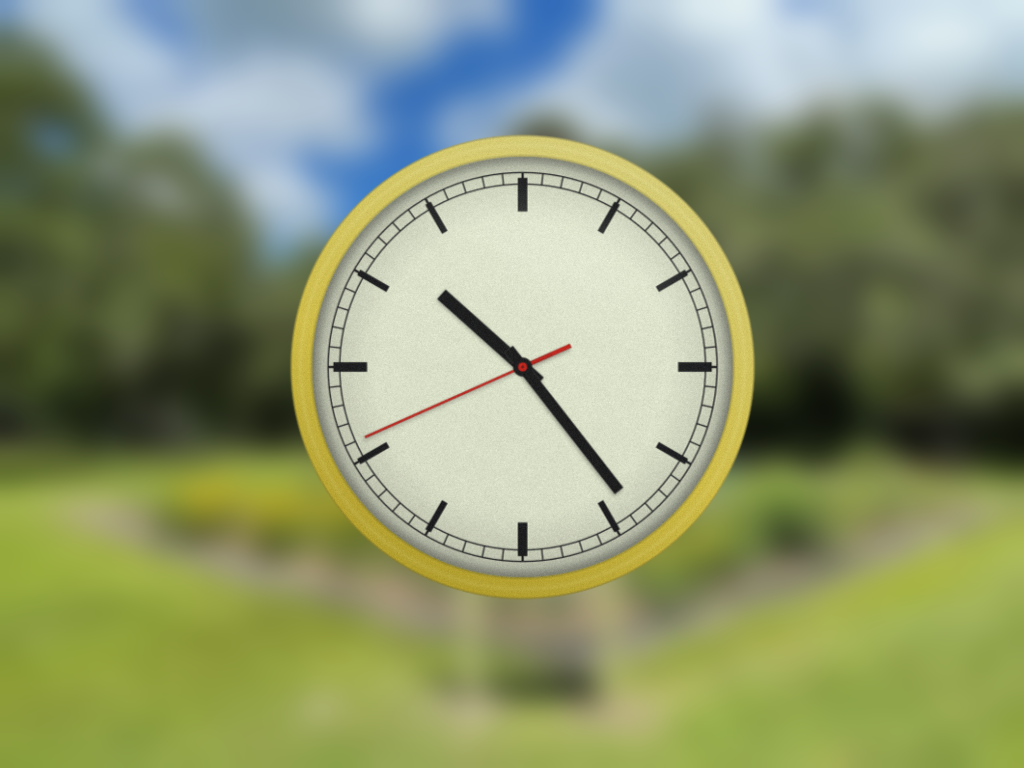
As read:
10,23,41
